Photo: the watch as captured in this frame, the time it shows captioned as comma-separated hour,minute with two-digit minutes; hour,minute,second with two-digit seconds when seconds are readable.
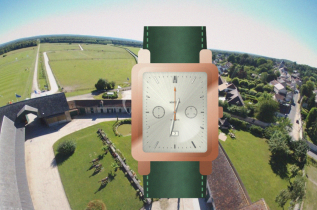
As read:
12,32
